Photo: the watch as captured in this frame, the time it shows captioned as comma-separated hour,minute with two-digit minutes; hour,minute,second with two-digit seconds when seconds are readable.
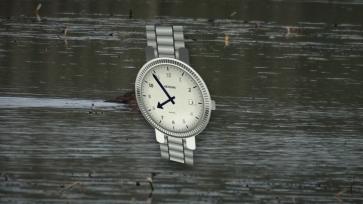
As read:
7,54
